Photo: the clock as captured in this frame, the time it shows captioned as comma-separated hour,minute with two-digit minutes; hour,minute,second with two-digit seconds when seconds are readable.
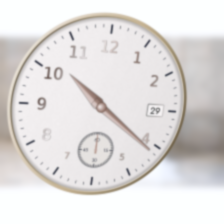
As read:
10,21
